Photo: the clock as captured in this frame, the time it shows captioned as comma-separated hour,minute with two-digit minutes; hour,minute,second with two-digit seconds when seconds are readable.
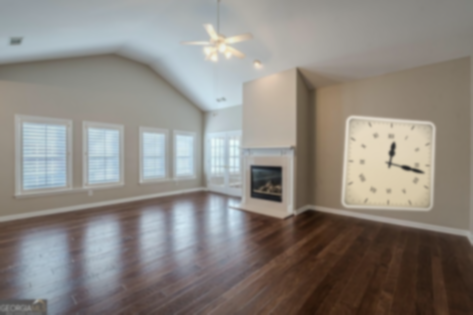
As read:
12,17
